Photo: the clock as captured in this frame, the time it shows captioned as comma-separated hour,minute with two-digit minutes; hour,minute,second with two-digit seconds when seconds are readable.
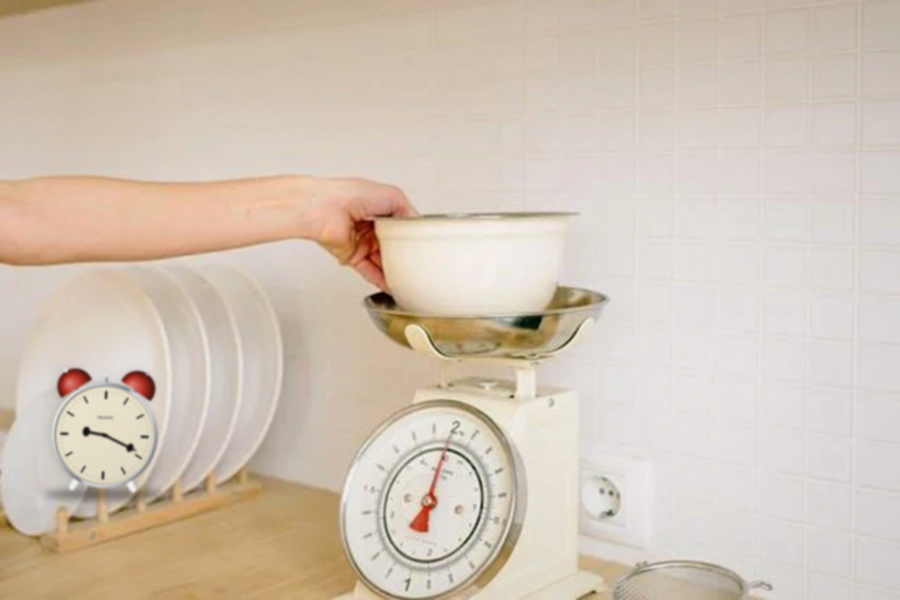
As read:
9,19
